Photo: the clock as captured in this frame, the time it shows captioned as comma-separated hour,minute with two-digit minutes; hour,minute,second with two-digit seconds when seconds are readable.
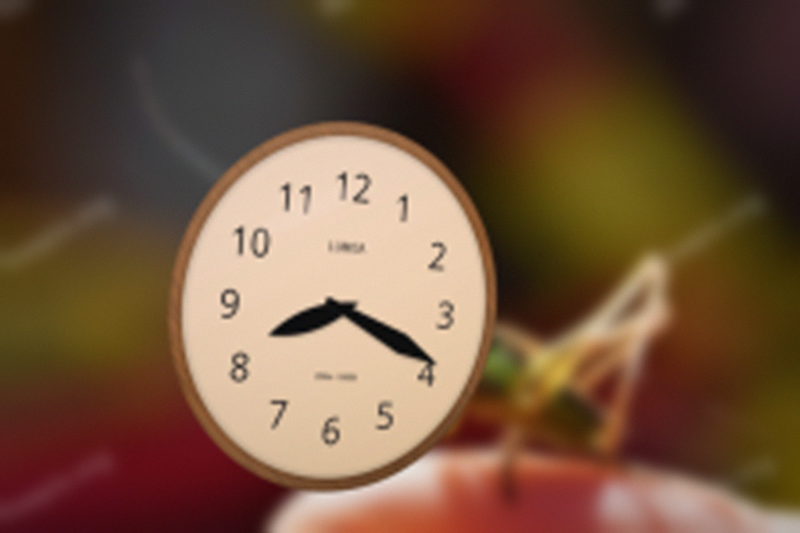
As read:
8,19
